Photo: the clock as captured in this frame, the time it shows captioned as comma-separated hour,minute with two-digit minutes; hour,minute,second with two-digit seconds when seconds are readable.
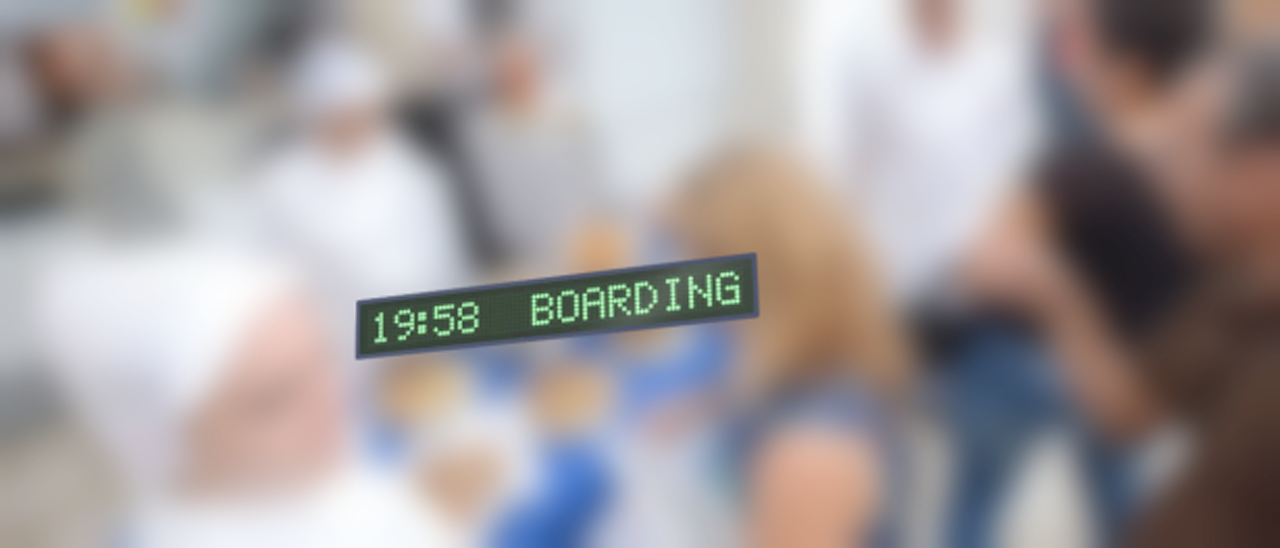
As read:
19,58
